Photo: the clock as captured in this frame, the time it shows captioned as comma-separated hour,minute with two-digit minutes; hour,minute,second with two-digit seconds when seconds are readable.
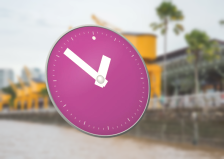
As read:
12,52
